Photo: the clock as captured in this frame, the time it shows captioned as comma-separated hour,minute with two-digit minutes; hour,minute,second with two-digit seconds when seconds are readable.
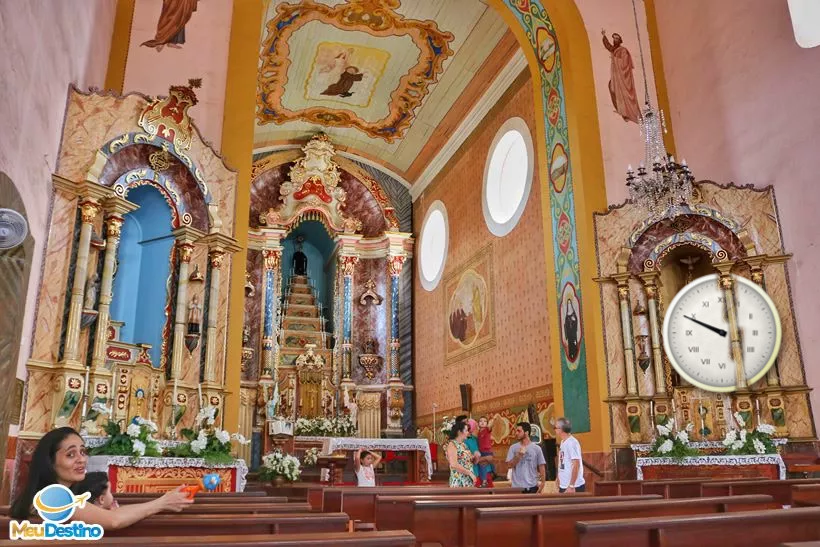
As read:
9,49
